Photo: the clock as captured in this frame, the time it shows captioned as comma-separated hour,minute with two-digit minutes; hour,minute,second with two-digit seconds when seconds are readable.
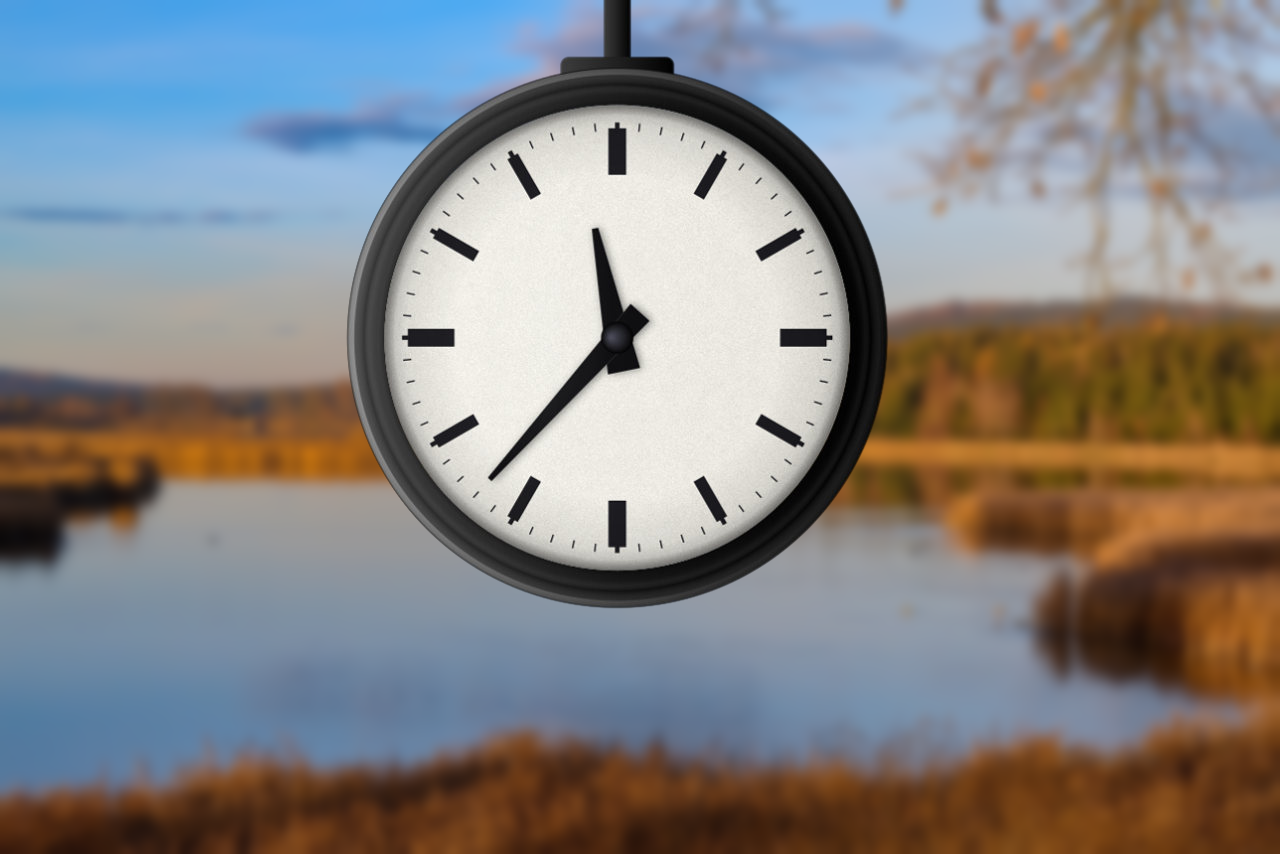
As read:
11,37
